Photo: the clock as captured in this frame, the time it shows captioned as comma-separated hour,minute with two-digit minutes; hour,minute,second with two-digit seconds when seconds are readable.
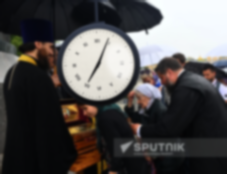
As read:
7,04
